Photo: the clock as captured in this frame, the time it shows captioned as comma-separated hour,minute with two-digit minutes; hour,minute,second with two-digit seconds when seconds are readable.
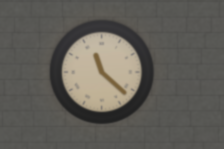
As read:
11,22
